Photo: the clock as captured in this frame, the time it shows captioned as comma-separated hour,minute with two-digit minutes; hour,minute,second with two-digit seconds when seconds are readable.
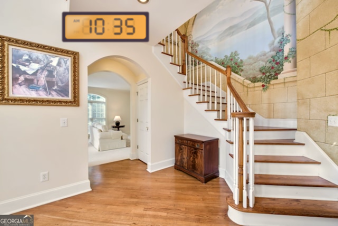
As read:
10,35
